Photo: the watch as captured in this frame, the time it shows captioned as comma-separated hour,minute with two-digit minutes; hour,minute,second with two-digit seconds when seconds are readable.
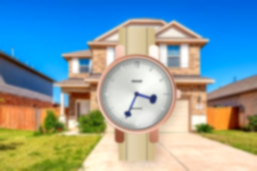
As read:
3,34
